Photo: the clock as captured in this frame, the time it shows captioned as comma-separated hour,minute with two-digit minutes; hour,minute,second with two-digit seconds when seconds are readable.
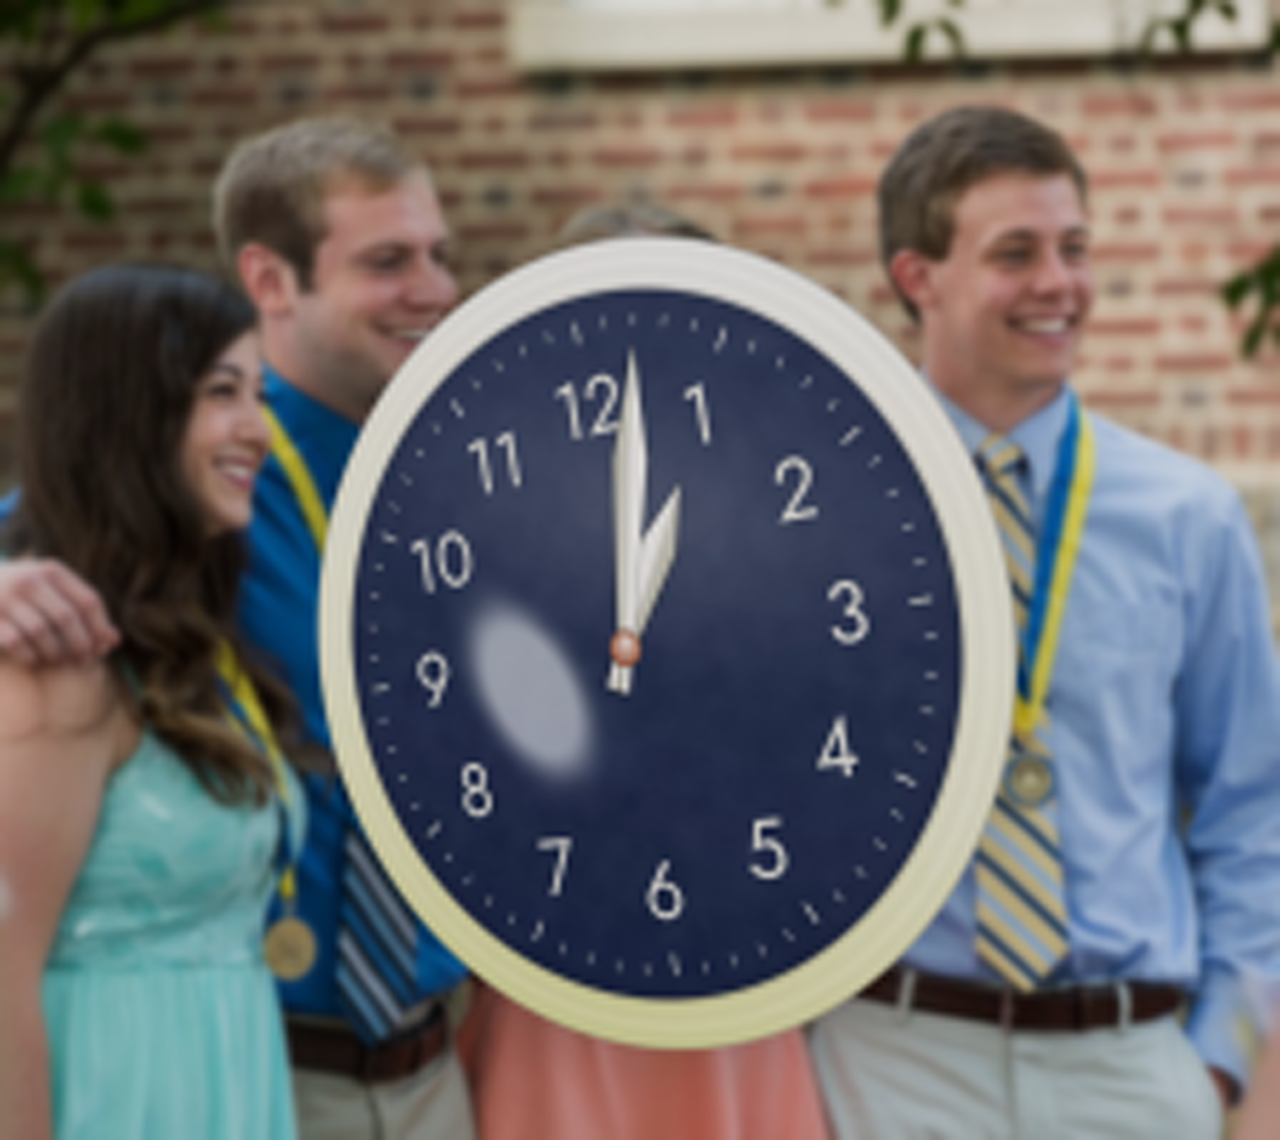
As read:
1,02
